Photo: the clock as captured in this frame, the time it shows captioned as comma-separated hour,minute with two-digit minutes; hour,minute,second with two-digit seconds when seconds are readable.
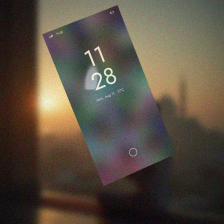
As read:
11,28
